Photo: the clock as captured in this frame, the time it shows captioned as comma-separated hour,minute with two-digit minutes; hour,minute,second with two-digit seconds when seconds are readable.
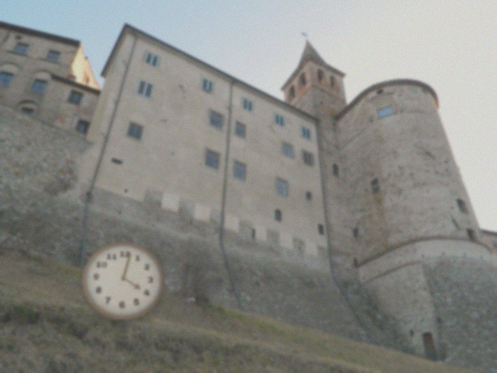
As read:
4,02
